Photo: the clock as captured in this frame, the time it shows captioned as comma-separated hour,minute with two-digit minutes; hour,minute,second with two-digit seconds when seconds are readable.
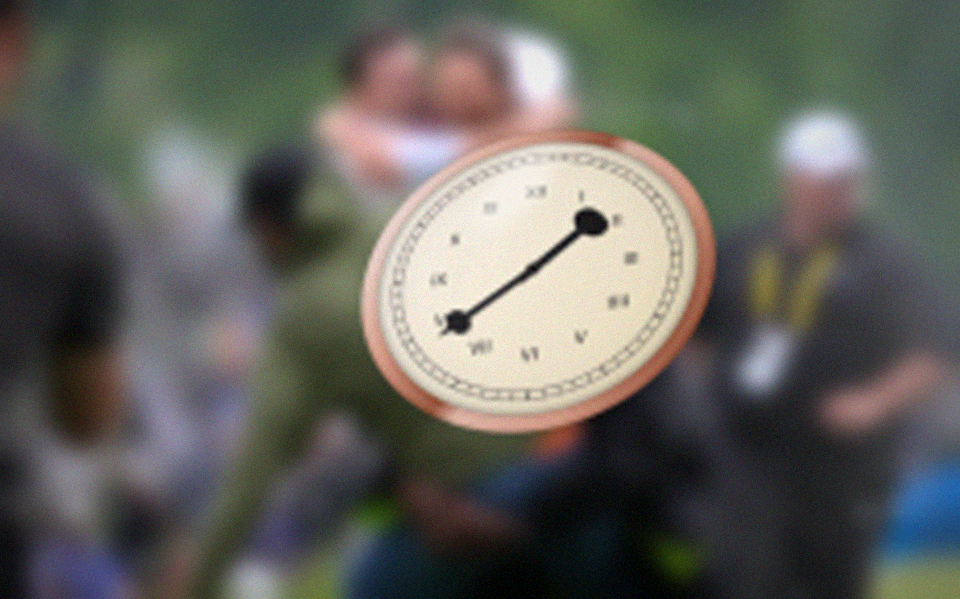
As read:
1,39
